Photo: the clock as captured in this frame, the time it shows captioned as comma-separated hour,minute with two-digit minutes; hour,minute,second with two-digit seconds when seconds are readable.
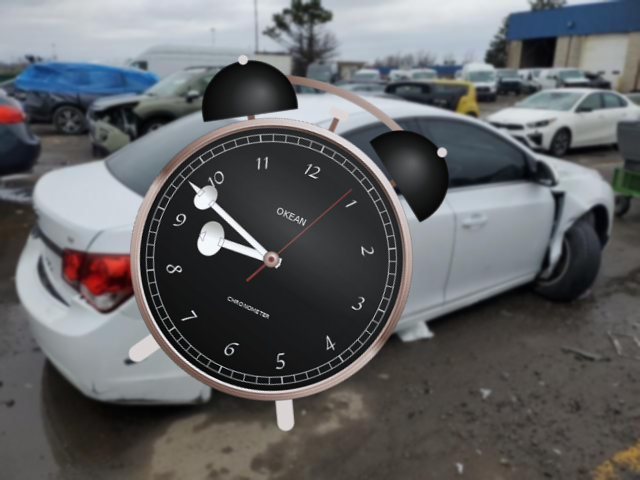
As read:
8,48,04
